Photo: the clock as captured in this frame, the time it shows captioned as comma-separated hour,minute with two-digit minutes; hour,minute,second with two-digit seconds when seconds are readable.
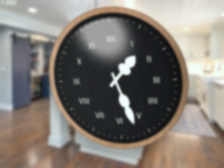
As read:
1,27
